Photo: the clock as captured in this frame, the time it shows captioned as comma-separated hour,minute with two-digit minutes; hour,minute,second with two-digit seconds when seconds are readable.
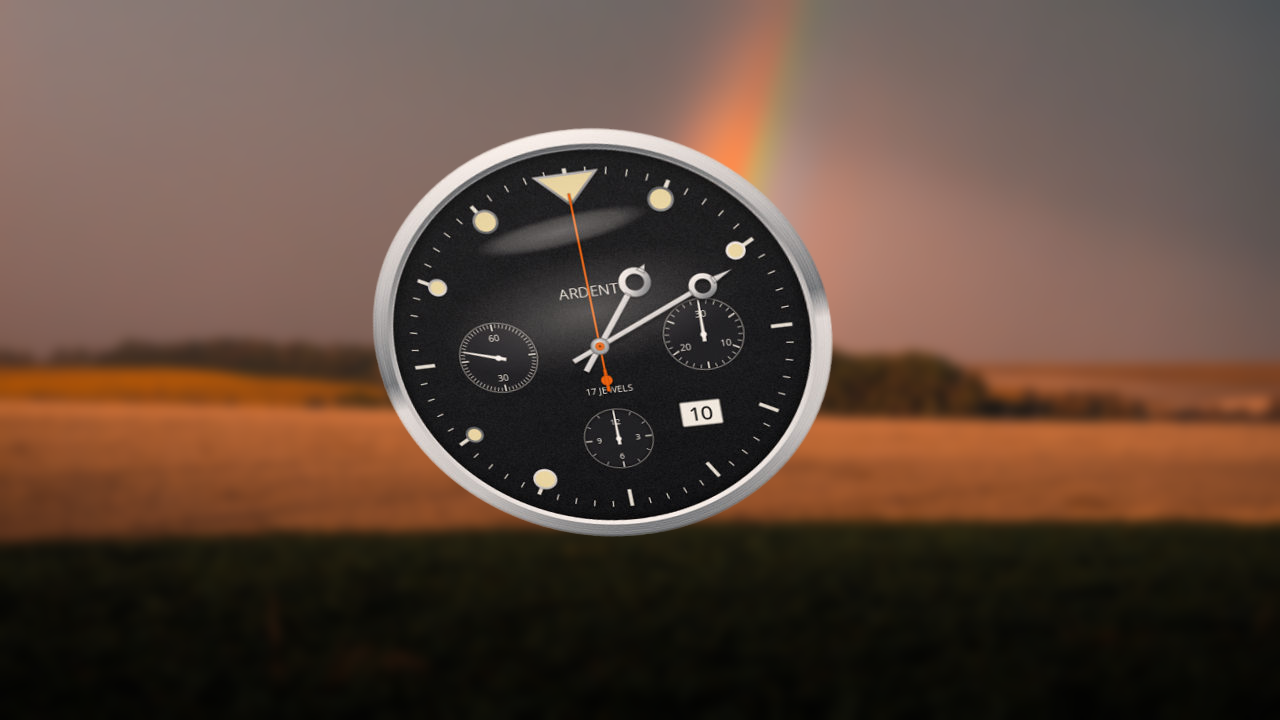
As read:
1,10,48
